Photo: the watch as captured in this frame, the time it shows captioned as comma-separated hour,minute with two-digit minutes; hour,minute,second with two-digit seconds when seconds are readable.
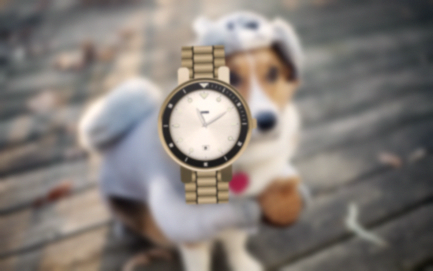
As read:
11,10
